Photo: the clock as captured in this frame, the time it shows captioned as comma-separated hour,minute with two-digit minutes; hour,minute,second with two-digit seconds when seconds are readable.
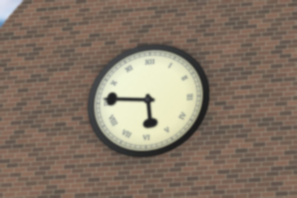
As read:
5,46
